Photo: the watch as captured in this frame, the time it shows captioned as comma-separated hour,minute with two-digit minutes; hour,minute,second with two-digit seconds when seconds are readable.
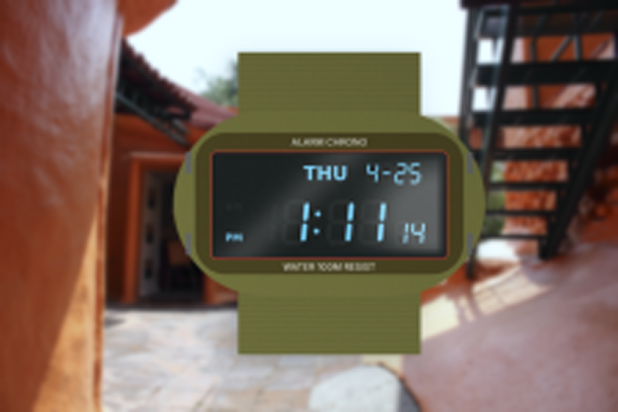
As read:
1,11,14
